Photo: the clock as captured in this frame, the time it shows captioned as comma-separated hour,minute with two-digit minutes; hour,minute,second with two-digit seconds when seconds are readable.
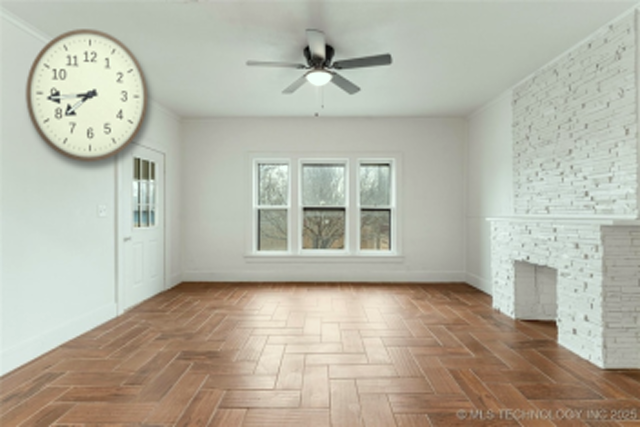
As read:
7,44
